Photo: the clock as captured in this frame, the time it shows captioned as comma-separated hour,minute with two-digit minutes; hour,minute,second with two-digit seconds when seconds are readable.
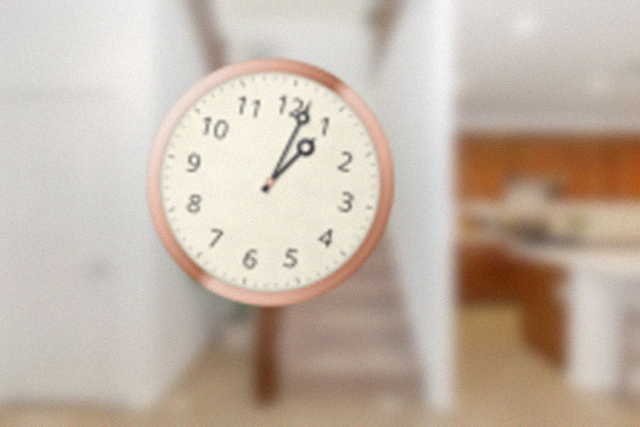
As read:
1,02
